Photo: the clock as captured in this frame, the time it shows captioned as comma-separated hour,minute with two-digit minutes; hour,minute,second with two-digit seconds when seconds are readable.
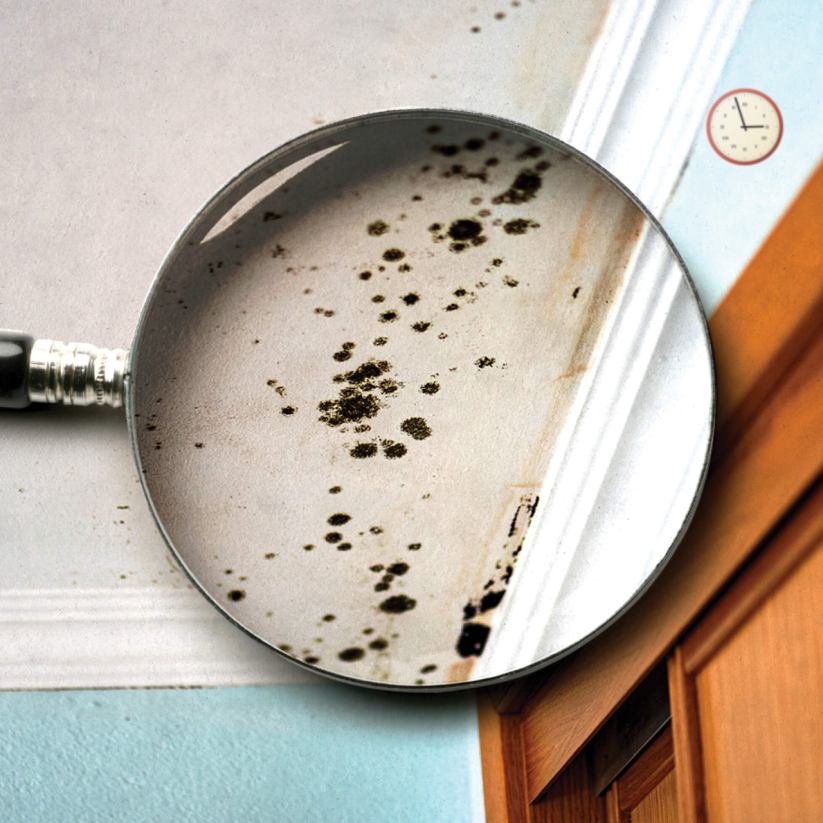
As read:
2,57
